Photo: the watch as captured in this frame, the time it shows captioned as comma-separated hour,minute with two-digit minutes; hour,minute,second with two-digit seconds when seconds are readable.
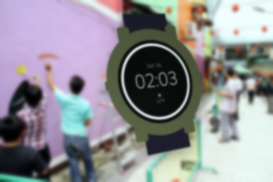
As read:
2,03
